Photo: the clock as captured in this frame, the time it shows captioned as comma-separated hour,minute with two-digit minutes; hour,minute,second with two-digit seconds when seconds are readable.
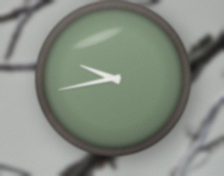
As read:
9,43
